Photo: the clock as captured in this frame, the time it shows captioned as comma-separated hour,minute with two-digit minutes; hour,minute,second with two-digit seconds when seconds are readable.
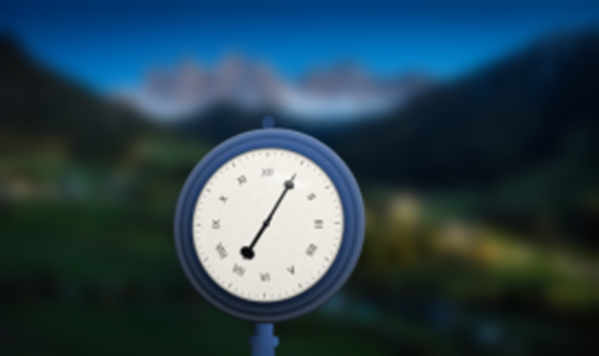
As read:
7,05
